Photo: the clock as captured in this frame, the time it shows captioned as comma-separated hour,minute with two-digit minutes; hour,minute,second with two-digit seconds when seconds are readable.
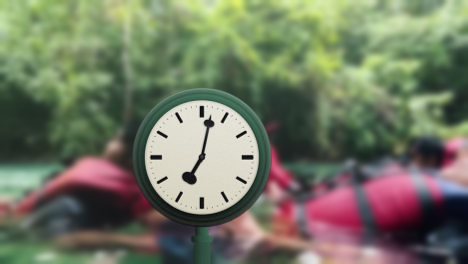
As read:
7,02
